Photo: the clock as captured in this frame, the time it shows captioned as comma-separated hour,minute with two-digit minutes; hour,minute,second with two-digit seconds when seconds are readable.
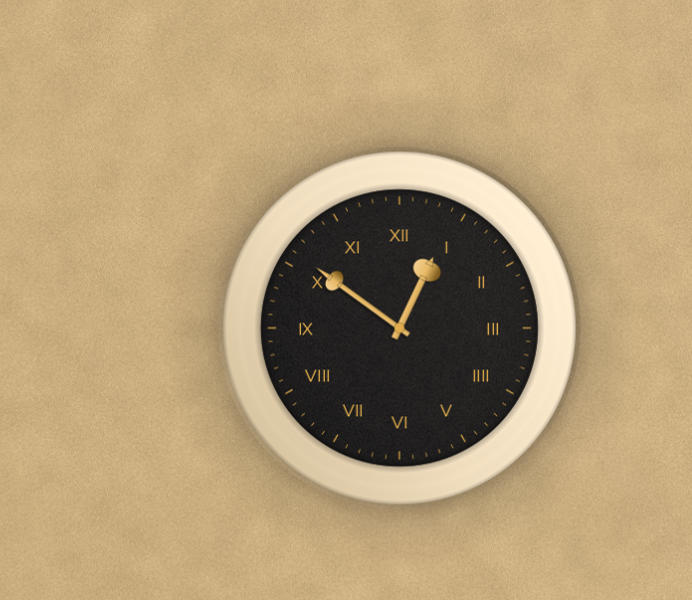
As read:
12,51
